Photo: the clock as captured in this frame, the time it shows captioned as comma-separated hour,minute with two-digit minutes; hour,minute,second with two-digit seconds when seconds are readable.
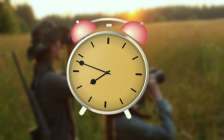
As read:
7,48
